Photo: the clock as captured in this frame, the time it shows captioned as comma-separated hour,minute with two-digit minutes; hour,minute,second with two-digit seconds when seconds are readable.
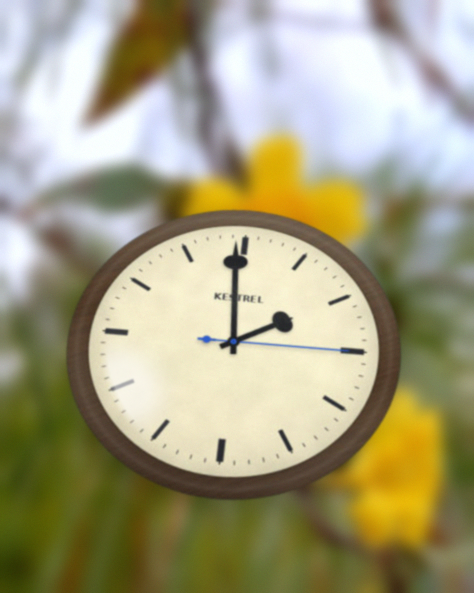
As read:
1,59,15
